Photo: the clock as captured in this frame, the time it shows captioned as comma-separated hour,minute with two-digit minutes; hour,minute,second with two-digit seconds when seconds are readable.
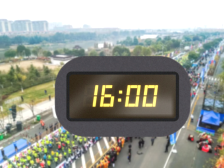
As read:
16,00
